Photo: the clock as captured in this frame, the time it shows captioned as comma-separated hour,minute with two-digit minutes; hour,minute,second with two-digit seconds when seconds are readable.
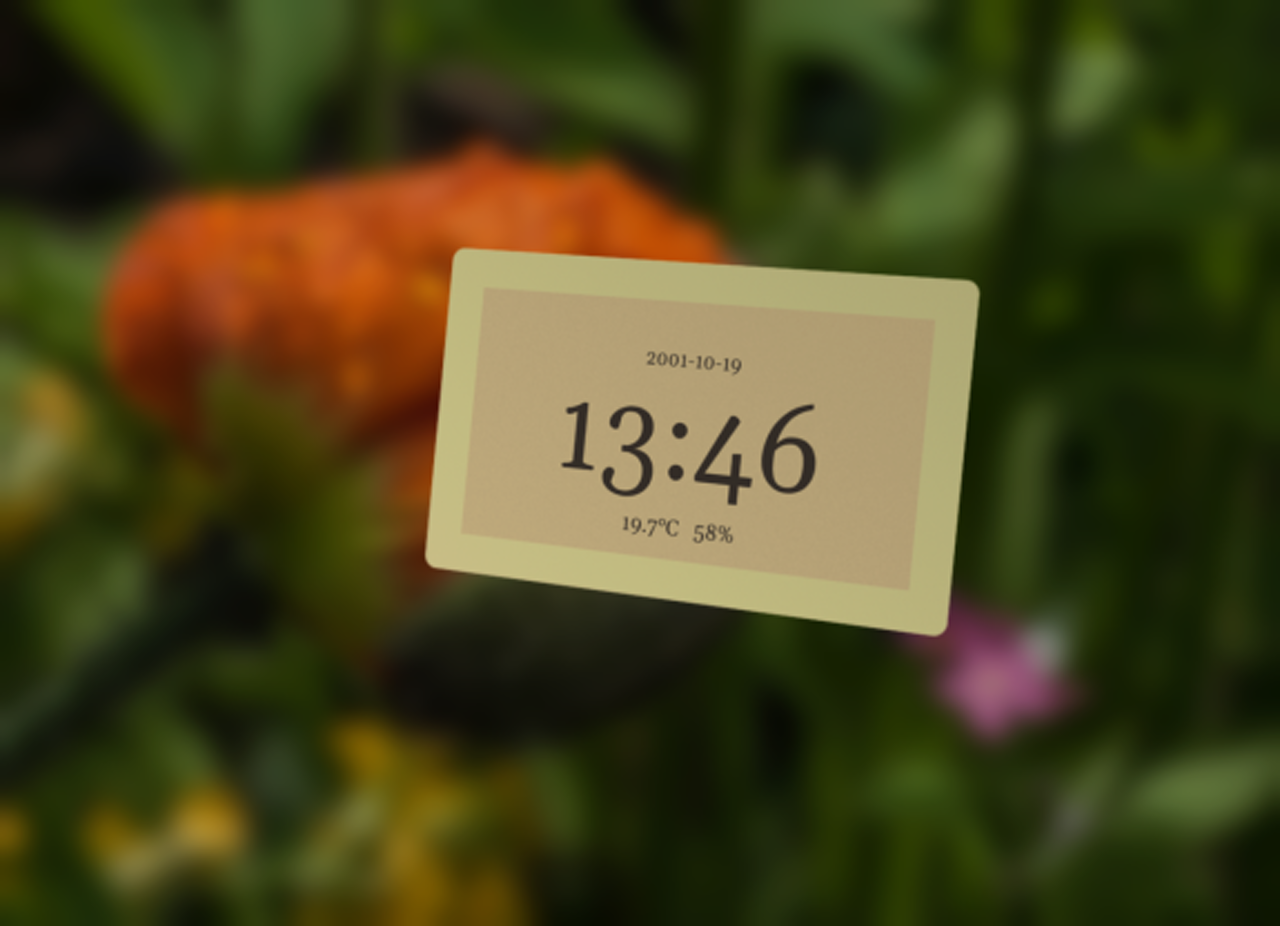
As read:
13,46
